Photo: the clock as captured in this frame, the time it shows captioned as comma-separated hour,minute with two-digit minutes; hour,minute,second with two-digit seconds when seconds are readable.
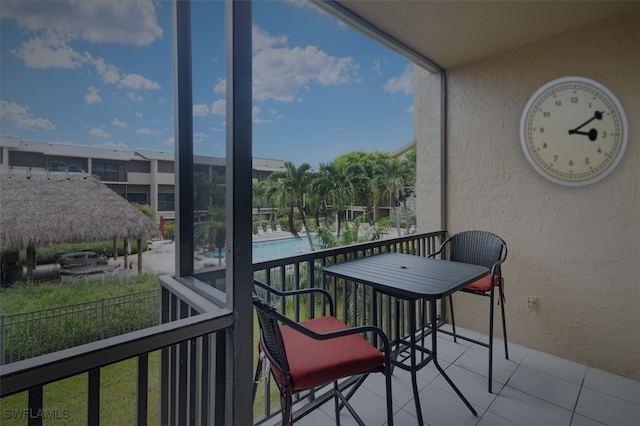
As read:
3,09
